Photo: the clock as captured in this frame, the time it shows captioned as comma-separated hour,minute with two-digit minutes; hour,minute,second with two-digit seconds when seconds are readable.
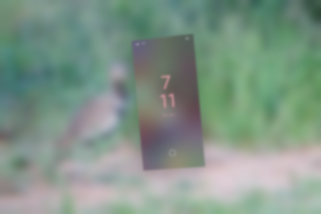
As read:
7,11
